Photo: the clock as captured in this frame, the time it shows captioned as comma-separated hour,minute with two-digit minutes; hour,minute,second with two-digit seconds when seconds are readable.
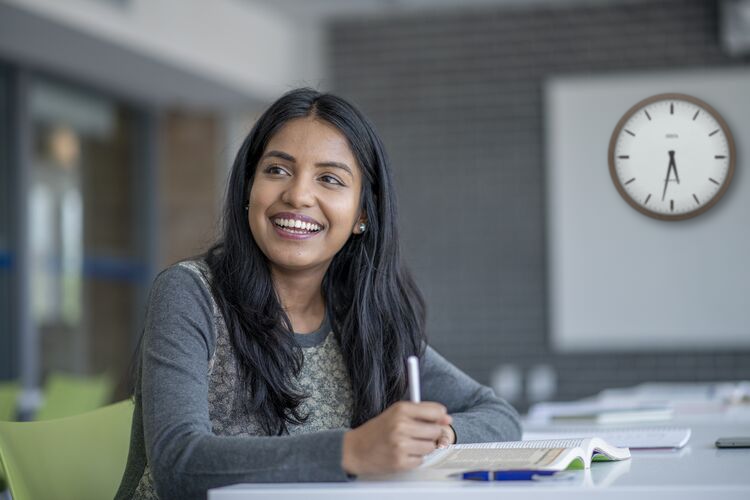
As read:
5,32
